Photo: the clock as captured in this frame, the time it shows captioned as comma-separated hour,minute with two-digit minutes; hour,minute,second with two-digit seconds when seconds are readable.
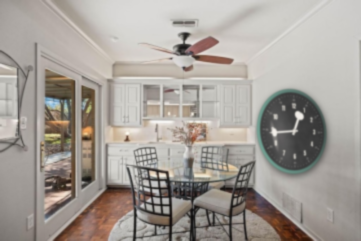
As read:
12,44
